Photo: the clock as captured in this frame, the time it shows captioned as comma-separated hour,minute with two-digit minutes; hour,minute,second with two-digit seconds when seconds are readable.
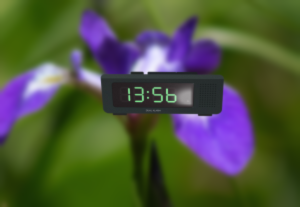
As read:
13,56
